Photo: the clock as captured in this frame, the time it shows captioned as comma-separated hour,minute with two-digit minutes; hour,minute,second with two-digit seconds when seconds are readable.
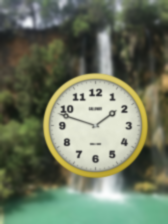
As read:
1,48
